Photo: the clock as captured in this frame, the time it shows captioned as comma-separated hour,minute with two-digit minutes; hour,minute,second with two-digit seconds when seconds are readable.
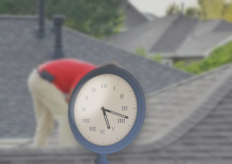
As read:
5,18
